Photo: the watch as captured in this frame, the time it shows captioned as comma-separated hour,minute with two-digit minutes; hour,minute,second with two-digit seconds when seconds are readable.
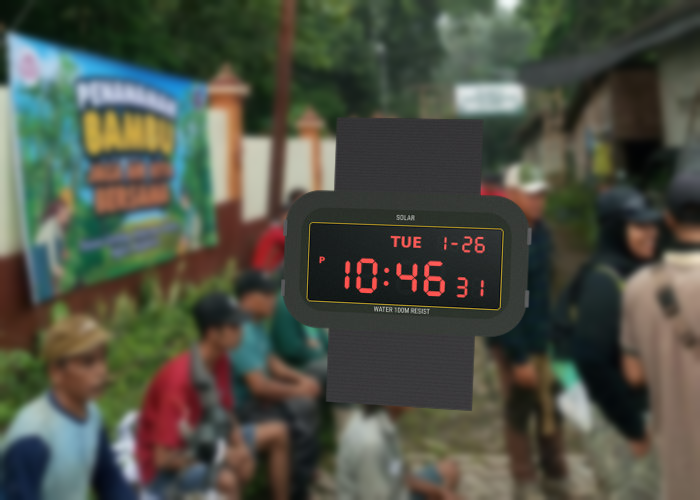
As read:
10,46,31
